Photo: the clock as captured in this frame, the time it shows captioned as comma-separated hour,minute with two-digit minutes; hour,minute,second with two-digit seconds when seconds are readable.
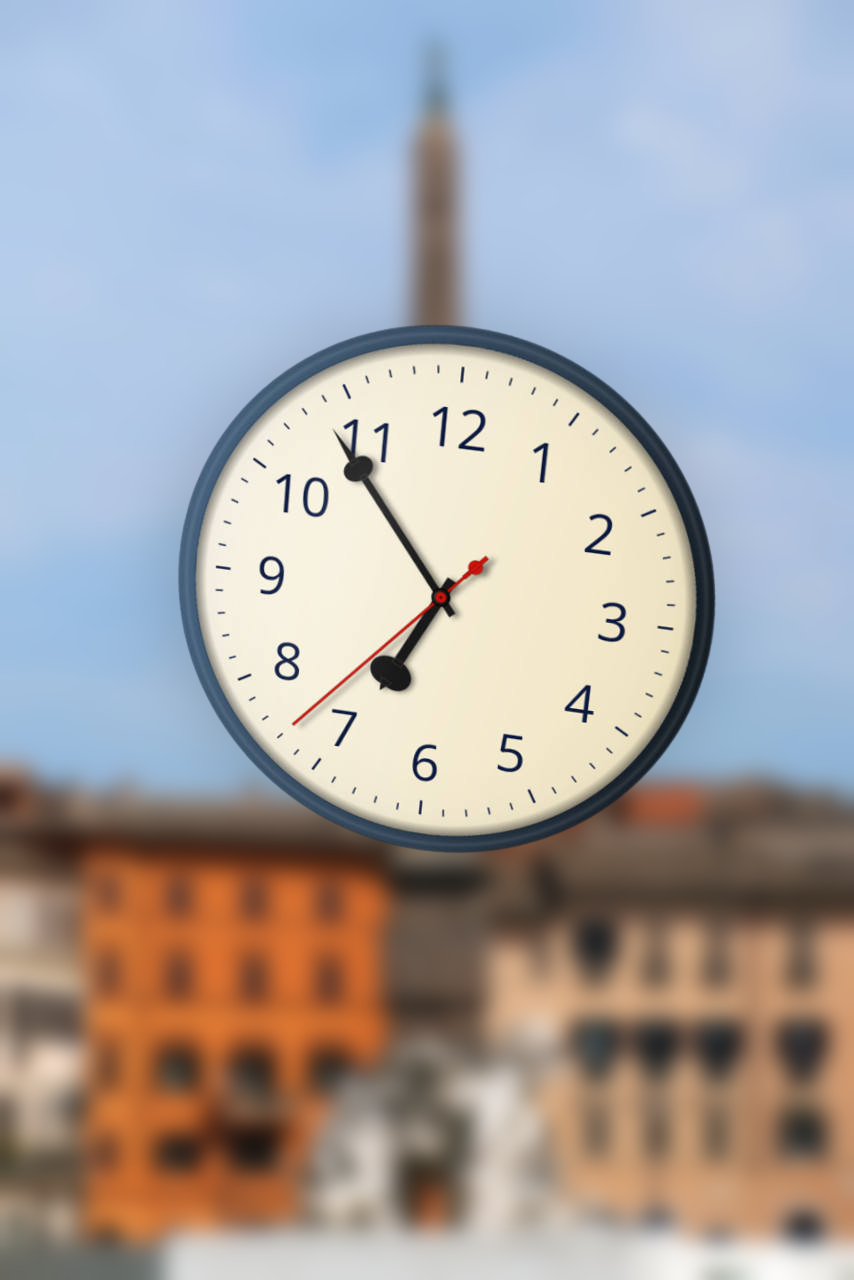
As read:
6,53,37
